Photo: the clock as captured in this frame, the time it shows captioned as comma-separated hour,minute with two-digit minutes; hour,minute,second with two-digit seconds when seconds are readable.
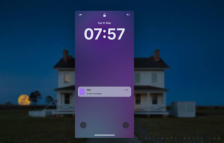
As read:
7,57
